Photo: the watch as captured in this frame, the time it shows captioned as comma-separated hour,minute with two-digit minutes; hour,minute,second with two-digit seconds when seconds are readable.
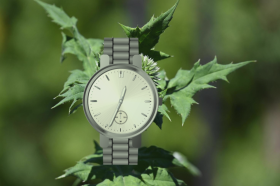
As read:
12,34
